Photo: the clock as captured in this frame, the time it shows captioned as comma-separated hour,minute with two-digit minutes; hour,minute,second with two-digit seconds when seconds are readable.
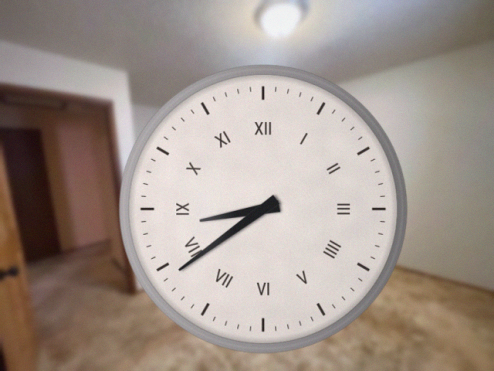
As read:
8,39
